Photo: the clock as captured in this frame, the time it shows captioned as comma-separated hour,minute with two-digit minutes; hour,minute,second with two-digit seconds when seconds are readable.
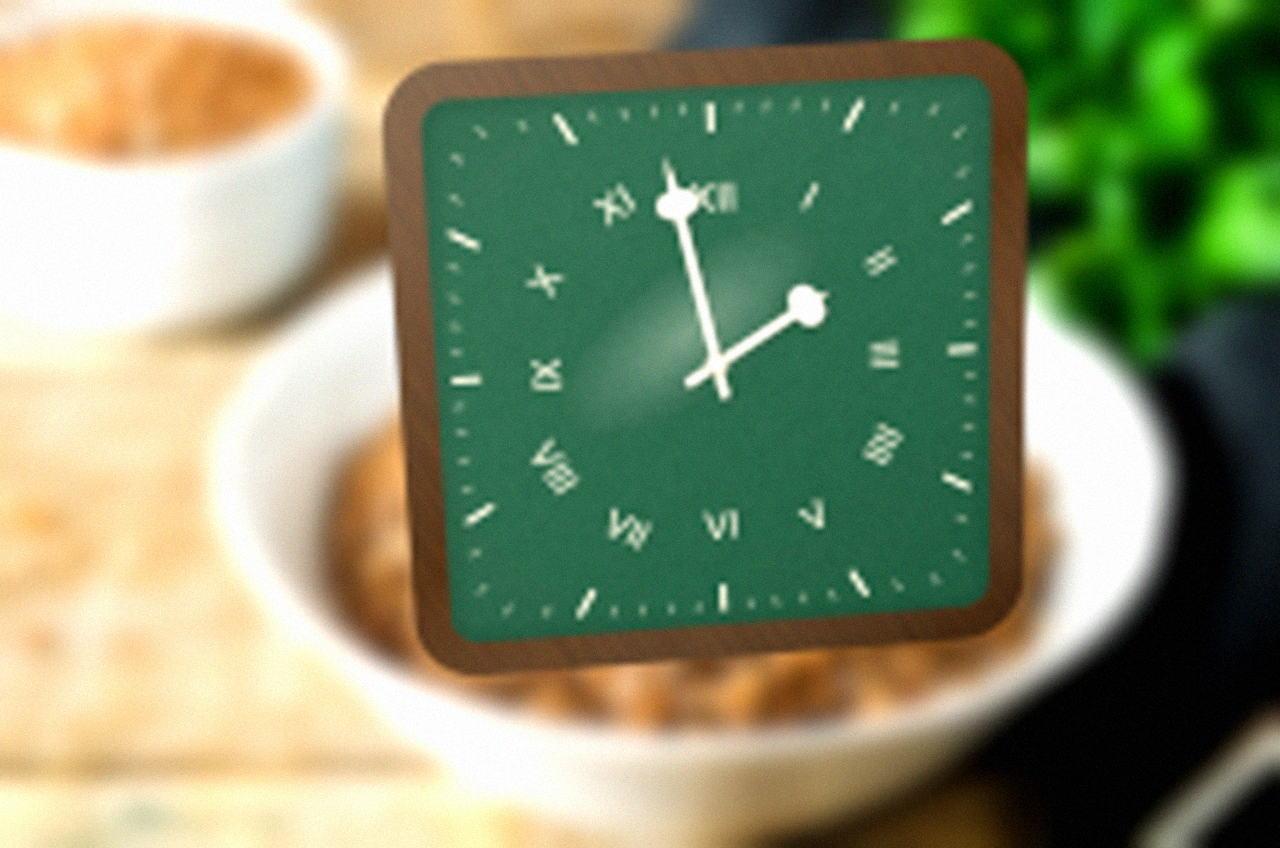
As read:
1,58
